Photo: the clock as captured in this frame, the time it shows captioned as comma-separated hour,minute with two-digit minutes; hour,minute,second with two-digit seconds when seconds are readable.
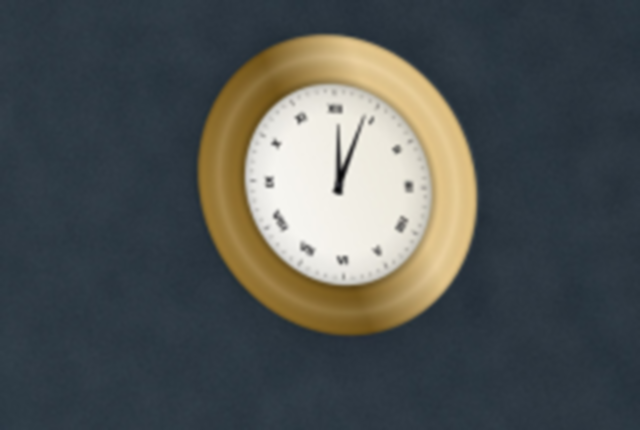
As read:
12,04
